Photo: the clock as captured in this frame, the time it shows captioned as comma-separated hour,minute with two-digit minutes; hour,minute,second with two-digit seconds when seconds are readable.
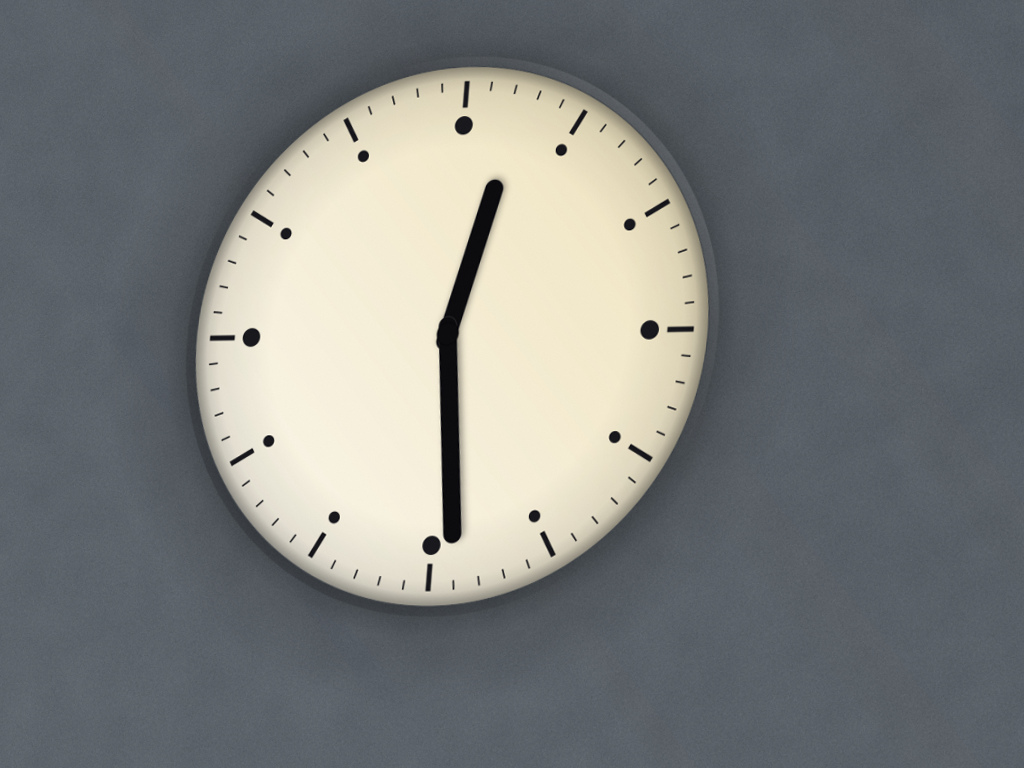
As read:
12,29
